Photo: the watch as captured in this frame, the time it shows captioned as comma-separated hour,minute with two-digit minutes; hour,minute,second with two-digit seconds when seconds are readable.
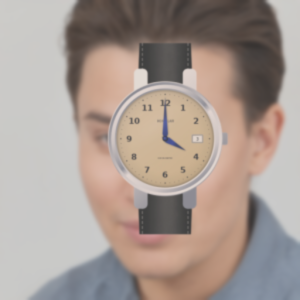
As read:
4,00
